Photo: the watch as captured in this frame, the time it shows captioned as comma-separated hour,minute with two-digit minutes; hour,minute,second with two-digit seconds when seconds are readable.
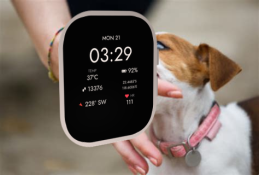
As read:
3,29
